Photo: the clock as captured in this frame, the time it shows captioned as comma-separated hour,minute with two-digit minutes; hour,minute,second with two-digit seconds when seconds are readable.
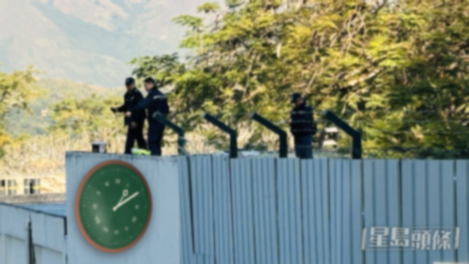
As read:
1,10
